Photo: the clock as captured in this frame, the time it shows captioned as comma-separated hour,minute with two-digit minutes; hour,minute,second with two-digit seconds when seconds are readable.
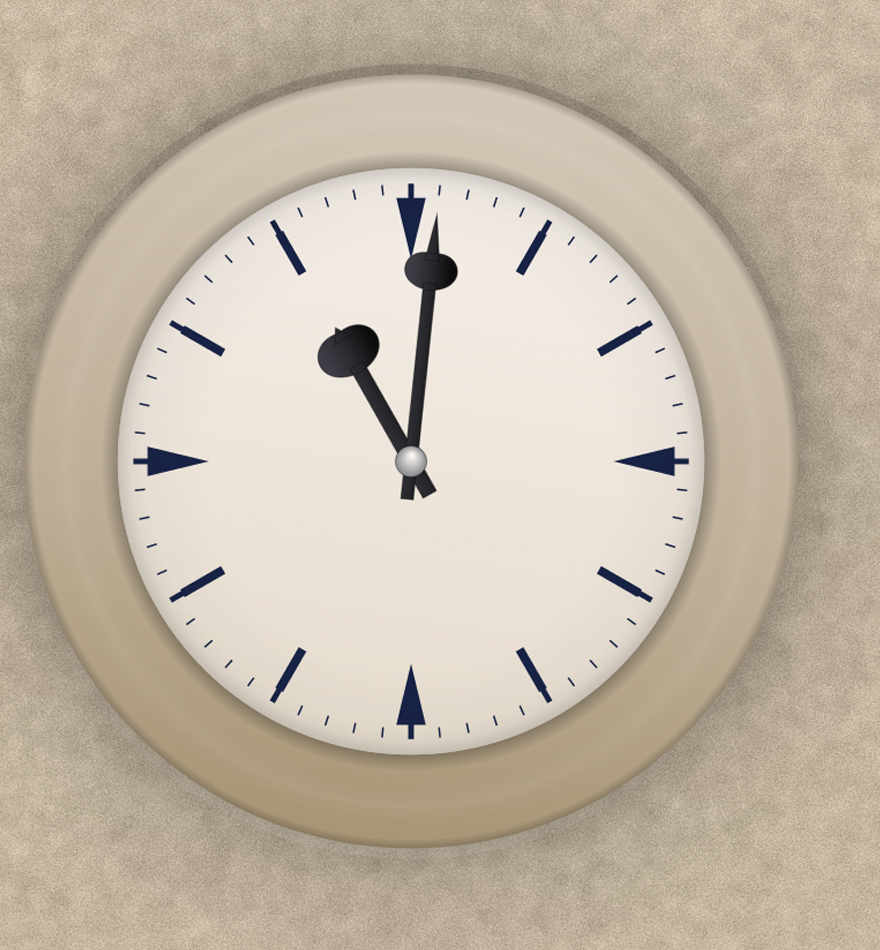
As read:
11,01
